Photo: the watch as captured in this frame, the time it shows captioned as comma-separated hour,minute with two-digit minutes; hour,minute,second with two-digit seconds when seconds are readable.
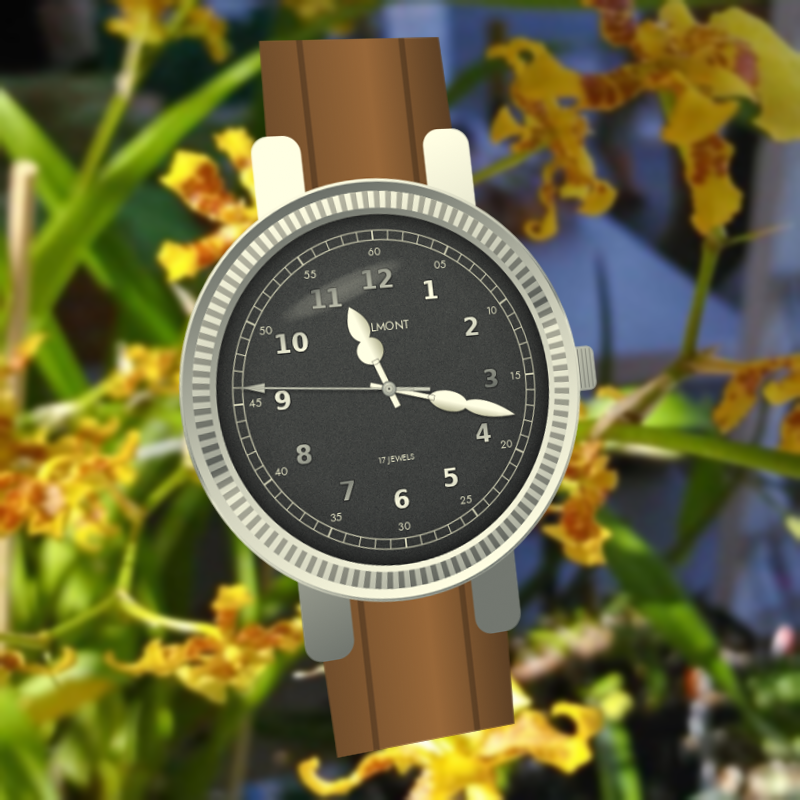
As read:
11,17,46
